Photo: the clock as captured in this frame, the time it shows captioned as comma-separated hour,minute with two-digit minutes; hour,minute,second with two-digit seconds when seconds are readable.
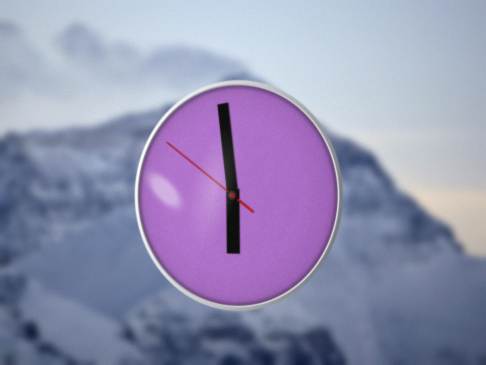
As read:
5,58,51
